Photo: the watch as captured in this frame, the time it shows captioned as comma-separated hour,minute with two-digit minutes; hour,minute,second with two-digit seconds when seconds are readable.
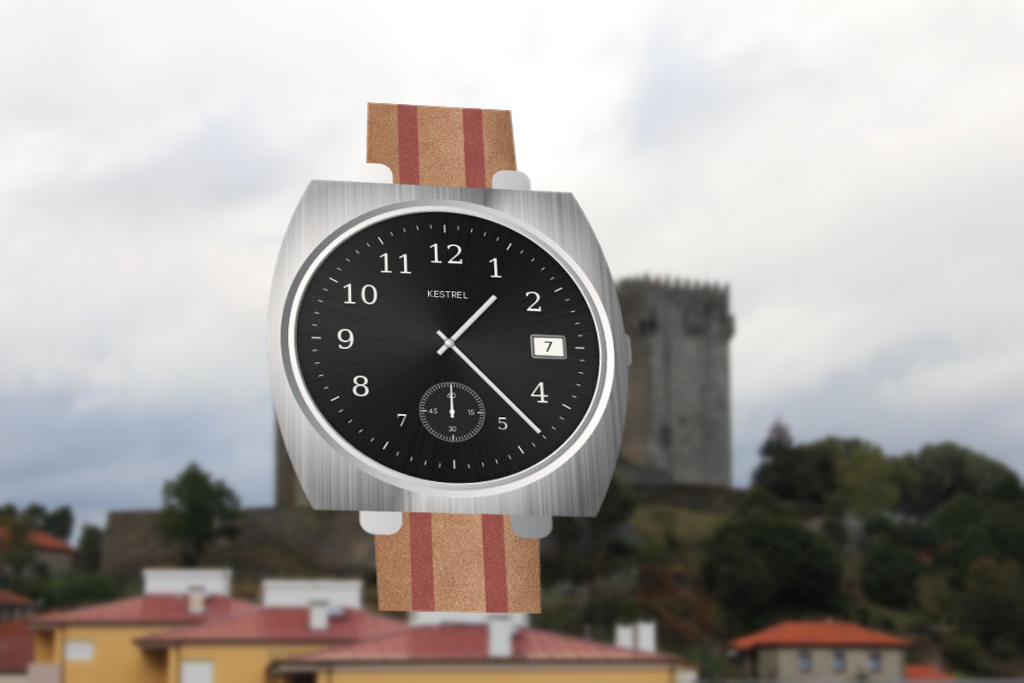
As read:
1,23
